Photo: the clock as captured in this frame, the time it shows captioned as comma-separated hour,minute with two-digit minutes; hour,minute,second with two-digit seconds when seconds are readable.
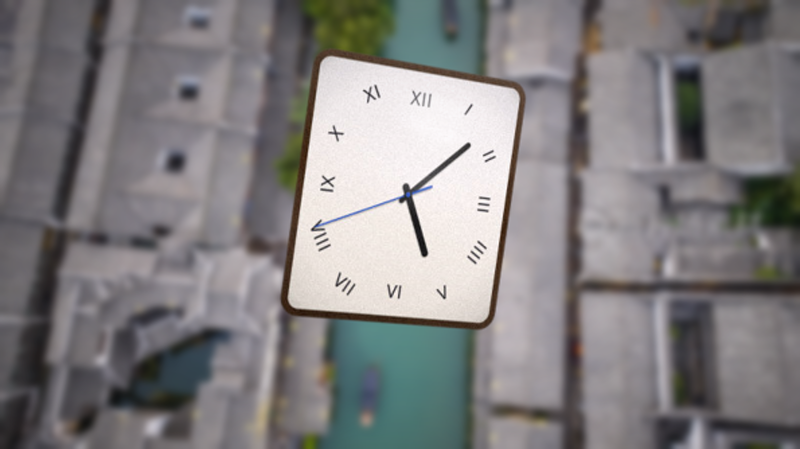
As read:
5,07,41
